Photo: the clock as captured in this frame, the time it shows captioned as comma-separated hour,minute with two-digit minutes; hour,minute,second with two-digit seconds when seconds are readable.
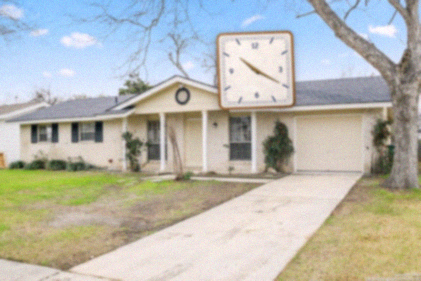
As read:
10,20
